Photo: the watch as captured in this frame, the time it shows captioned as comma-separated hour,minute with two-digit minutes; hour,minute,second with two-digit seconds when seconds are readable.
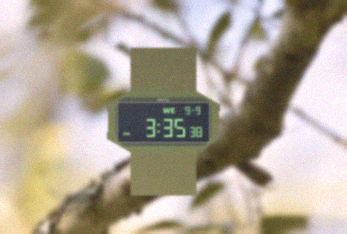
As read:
3,35
